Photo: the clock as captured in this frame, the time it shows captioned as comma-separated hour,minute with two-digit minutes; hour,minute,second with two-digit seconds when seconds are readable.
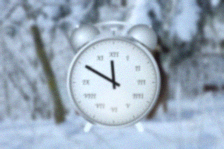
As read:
11,50
